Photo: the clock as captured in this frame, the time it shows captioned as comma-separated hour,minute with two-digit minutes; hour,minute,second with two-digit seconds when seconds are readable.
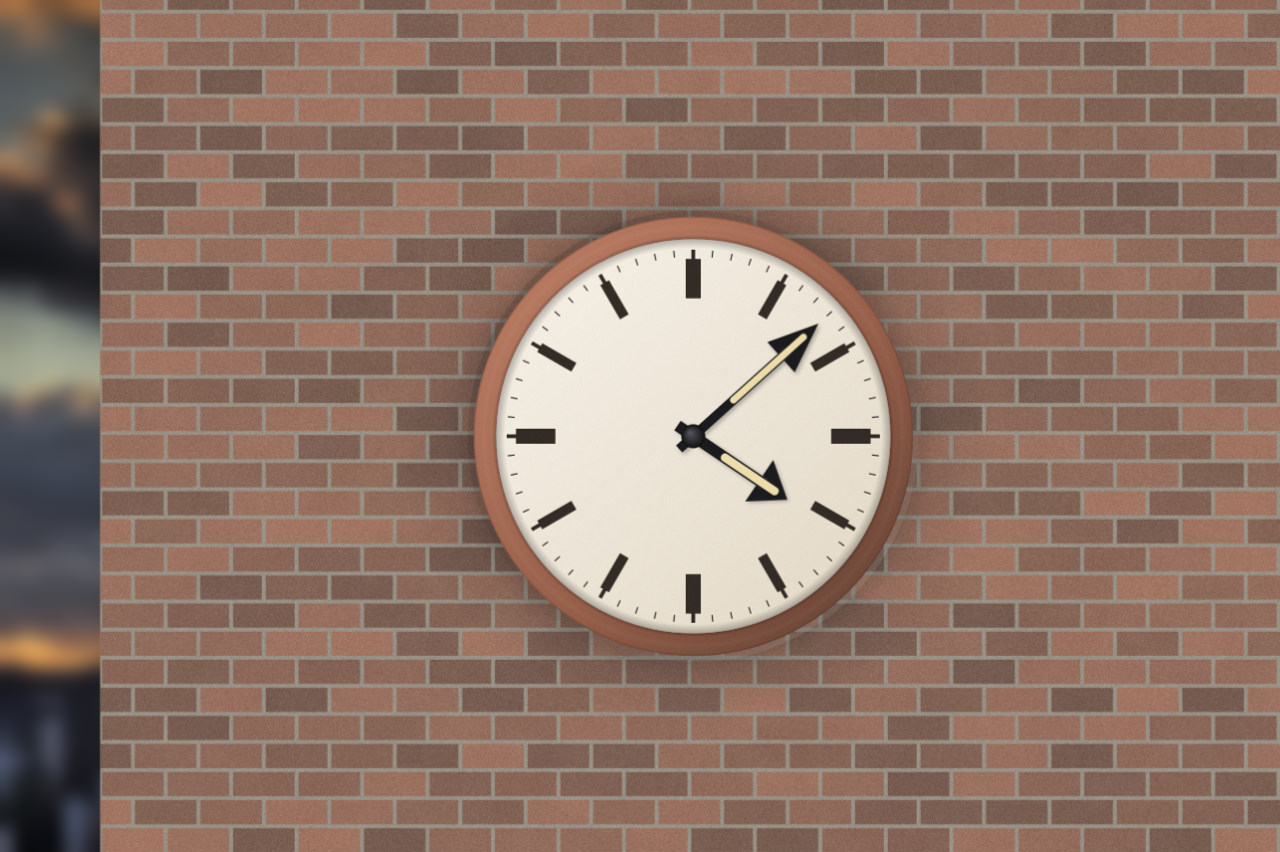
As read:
4,08
